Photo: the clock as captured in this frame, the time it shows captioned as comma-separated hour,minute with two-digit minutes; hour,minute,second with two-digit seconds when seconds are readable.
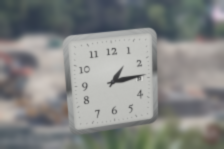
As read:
1,14
